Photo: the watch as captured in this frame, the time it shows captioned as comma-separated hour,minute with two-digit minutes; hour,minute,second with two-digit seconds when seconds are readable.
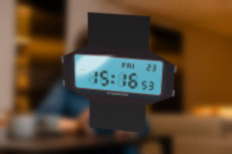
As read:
15,16,53
